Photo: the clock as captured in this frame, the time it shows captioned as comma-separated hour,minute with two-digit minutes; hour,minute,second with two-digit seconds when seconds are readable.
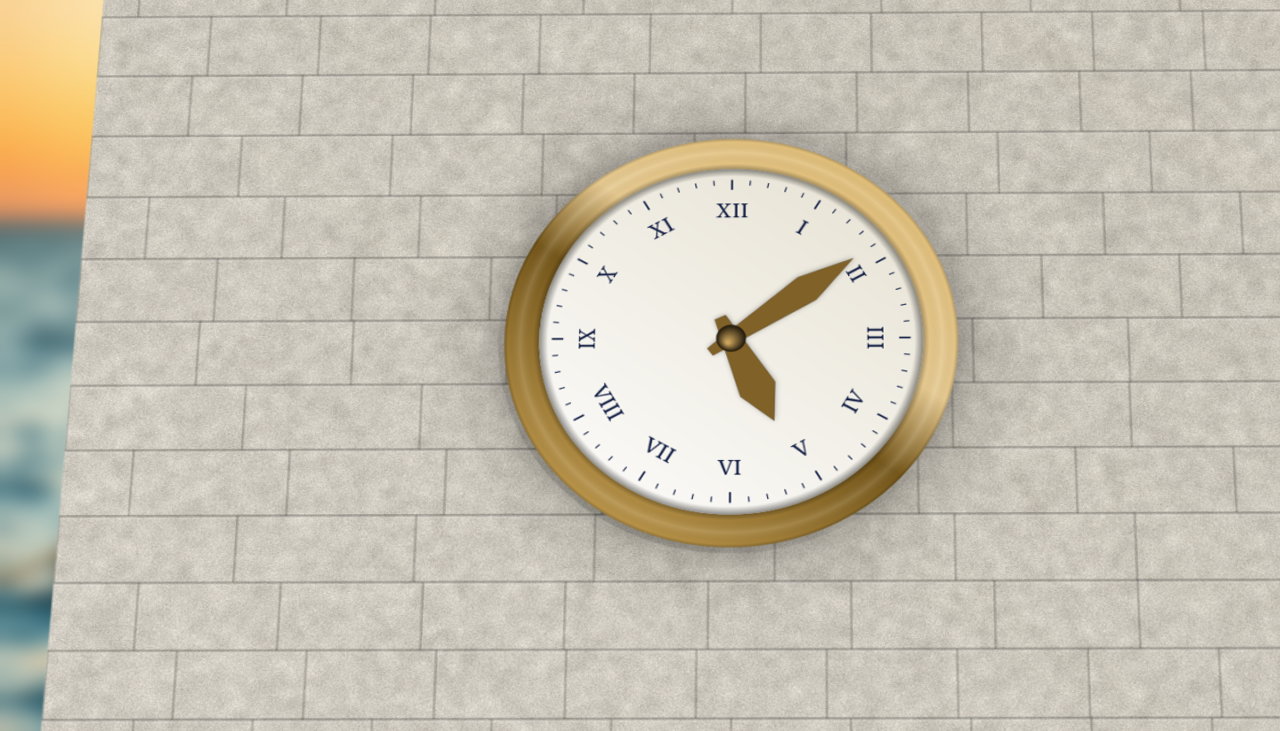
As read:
5,09
